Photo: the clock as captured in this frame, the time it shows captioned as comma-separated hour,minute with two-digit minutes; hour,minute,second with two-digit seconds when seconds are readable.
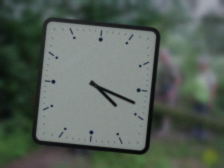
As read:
4,18
